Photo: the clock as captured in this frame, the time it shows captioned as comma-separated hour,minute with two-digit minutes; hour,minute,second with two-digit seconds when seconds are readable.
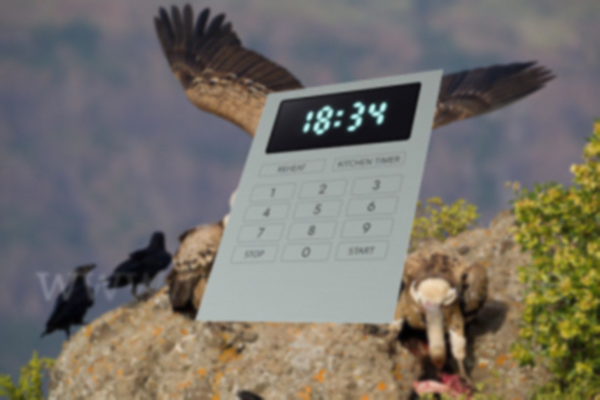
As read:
18,34
